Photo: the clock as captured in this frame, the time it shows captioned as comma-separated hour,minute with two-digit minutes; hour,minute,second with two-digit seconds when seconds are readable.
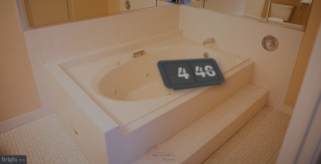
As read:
4,46
